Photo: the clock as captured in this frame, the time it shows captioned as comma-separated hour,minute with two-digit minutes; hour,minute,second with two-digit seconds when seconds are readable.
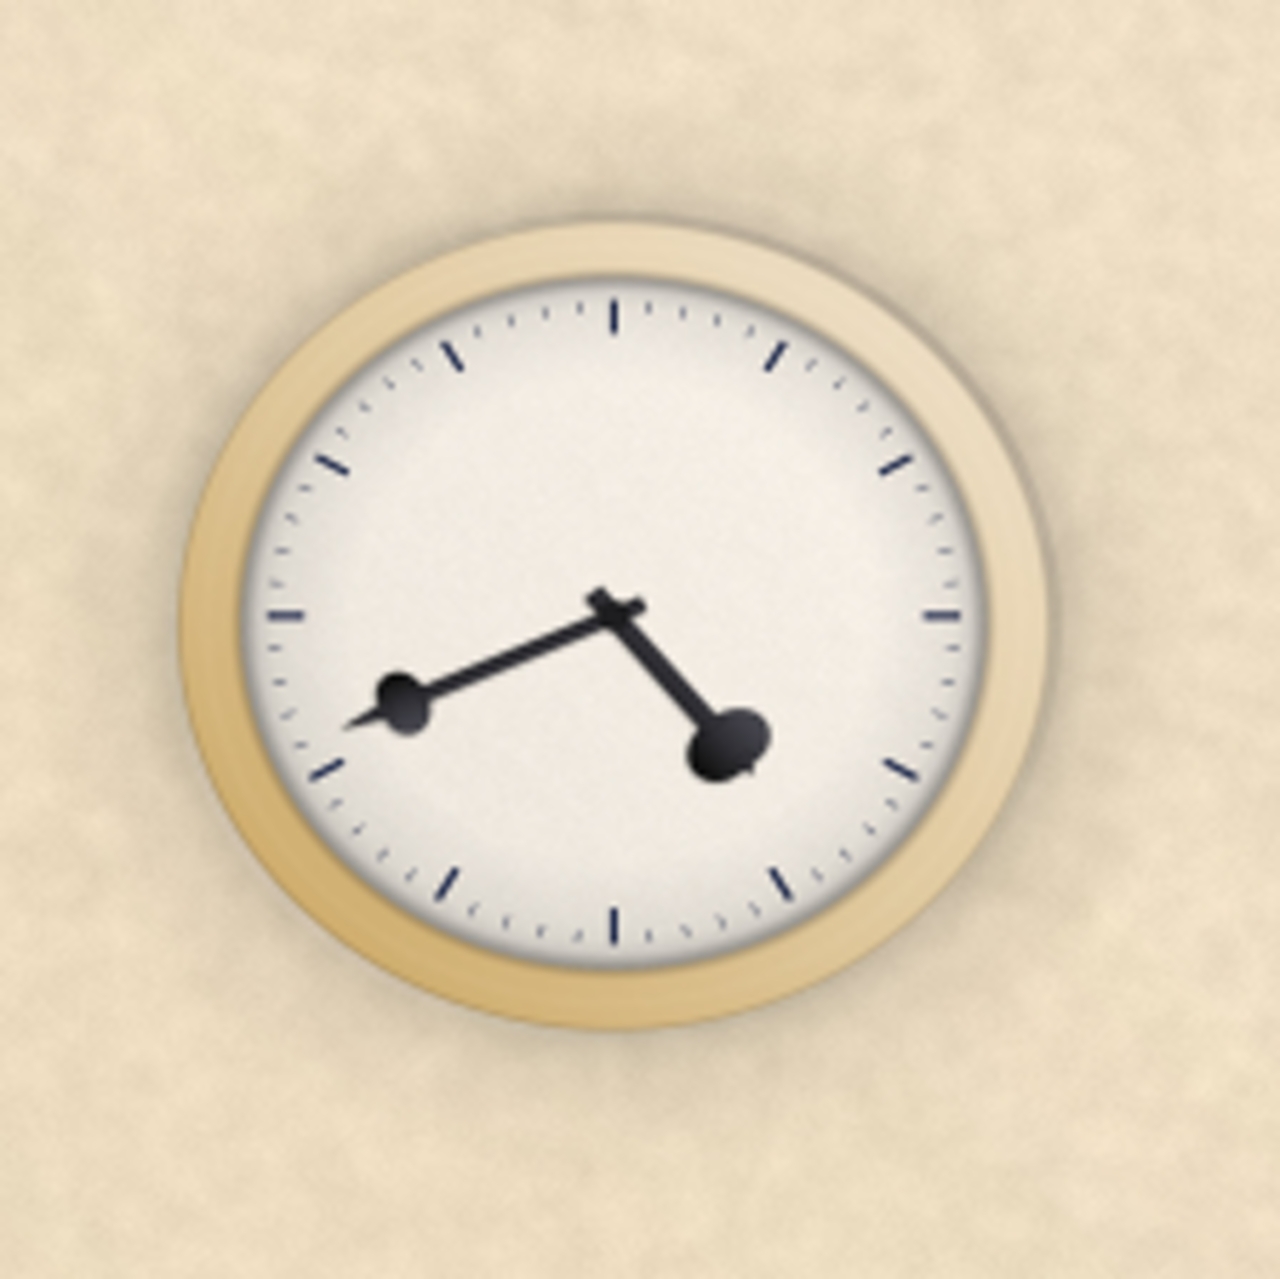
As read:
4,41
